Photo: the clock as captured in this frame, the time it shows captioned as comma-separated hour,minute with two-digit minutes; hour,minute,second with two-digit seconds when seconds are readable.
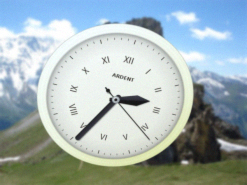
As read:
2,34,21
